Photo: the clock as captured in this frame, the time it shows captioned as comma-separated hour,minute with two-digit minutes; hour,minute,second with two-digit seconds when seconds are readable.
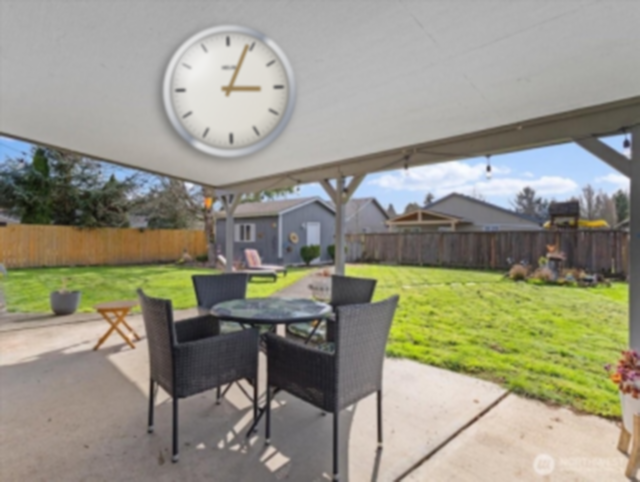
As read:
3,04
